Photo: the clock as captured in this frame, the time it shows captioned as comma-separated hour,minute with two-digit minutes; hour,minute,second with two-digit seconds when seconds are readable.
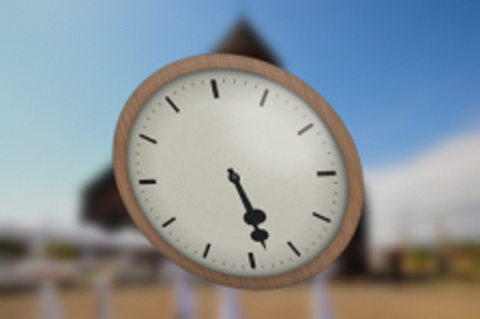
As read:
5,28
